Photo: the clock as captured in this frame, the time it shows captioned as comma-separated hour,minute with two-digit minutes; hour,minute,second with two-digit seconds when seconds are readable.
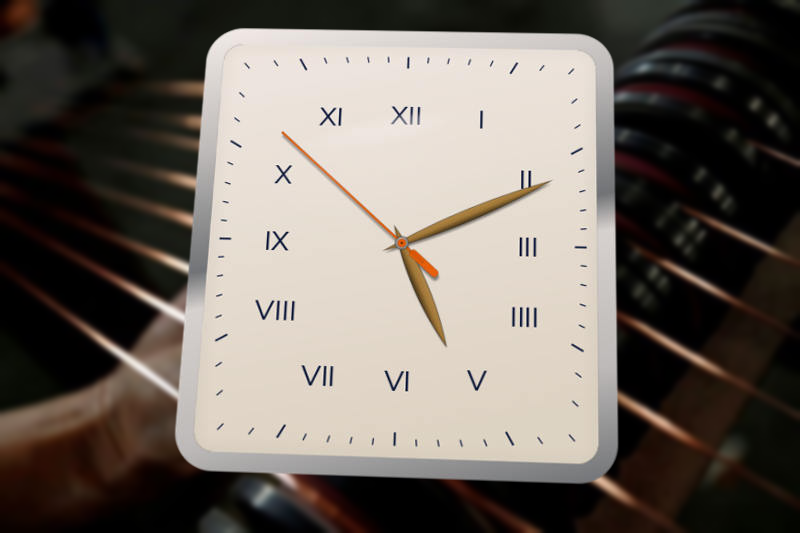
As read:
5,10,52
